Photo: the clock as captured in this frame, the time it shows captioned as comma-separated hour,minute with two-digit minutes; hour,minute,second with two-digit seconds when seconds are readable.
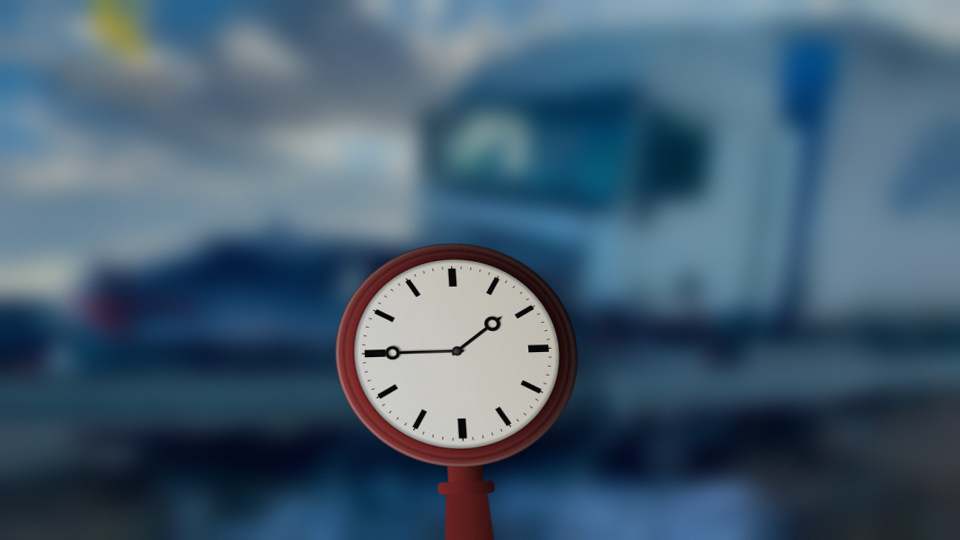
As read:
1,45
